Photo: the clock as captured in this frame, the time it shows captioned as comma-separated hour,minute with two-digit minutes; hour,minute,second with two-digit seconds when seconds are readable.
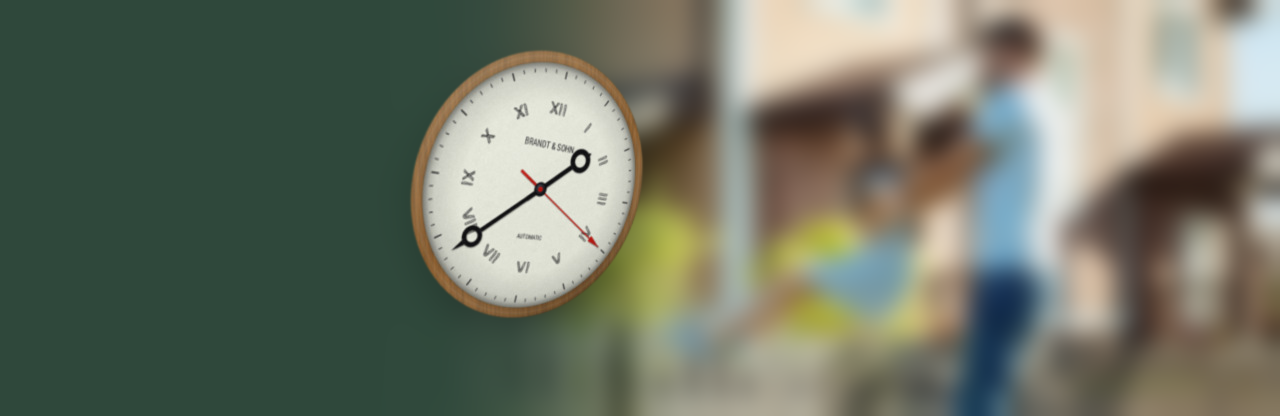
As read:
1,38,20
